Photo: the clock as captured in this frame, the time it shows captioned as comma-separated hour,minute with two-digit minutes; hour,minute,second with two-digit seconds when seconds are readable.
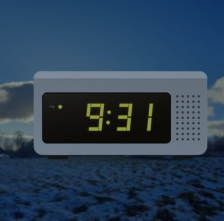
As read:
9,31
